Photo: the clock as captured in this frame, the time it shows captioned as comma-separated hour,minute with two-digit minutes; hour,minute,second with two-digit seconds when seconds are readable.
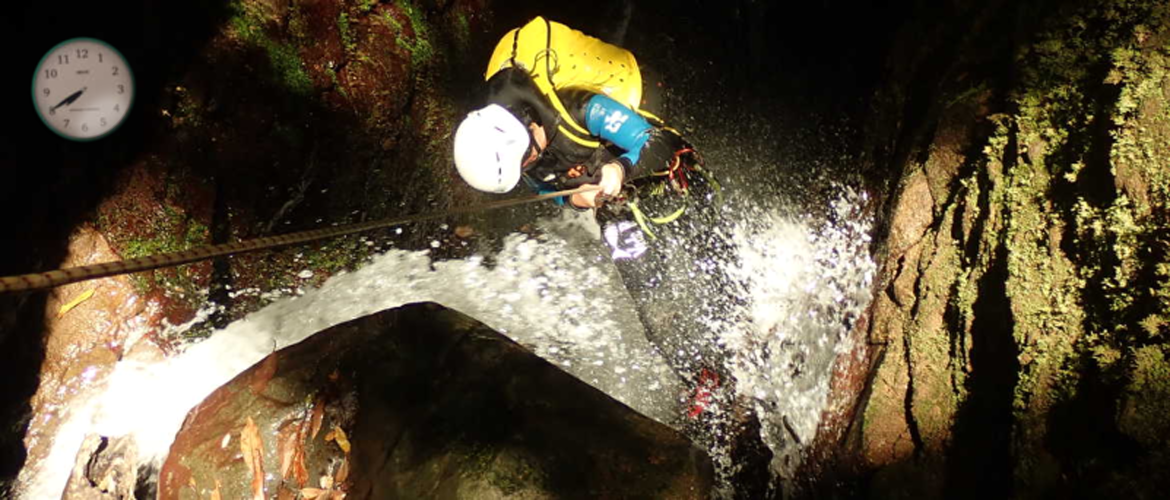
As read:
7,40
